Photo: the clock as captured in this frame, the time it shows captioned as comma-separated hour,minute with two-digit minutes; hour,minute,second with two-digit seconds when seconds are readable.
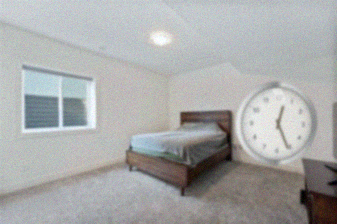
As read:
12,26
